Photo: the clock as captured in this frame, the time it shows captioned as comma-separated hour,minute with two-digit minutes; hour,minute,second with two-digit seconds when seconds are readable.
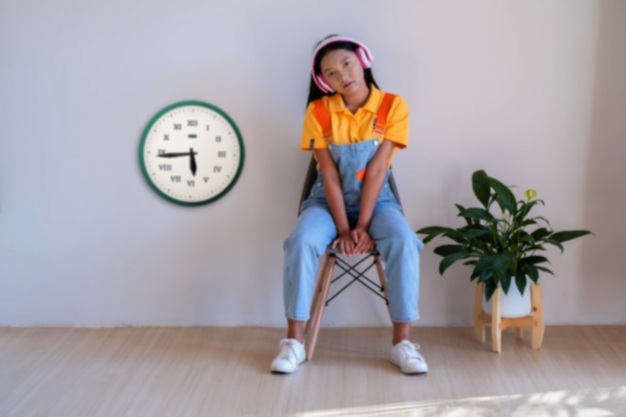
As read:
5,44
